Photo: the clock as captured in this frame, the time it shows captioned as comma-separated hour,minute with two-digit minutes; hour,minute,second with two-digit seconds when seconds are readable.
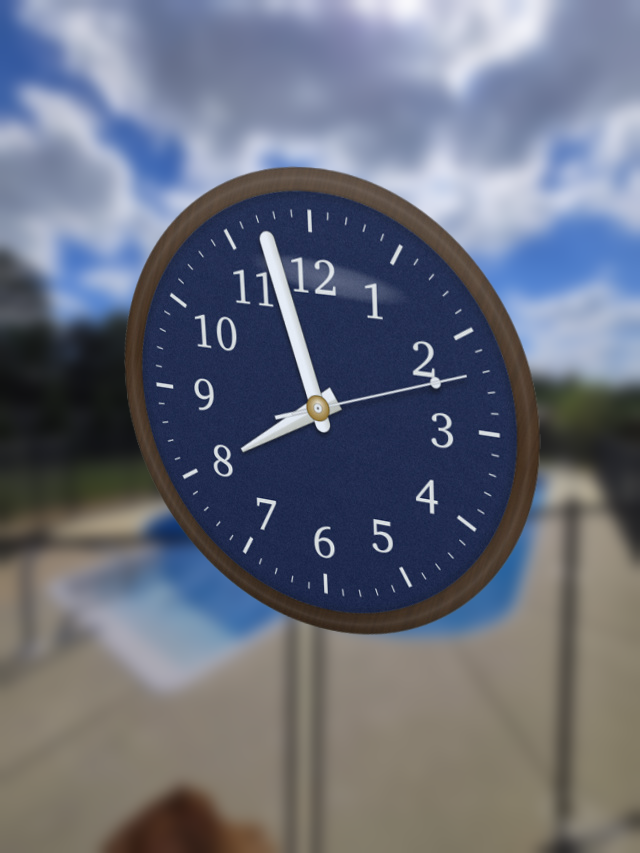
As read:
7,57,12
